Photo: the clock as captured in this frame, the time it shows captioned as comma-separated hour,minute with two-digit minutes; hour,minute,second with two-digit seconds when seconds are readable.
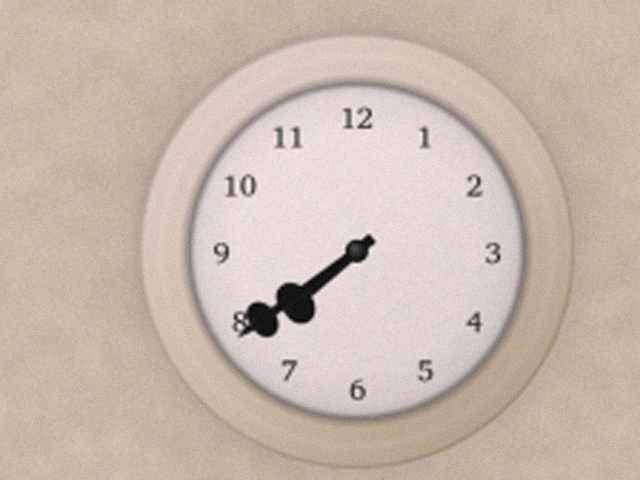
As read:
7,39
